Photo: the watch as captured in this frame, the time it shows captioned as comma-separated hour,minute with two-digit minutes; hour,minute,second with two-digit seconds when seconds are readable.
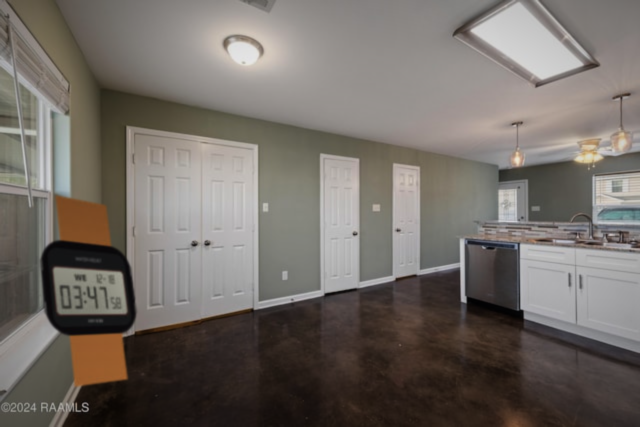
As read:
3,47
